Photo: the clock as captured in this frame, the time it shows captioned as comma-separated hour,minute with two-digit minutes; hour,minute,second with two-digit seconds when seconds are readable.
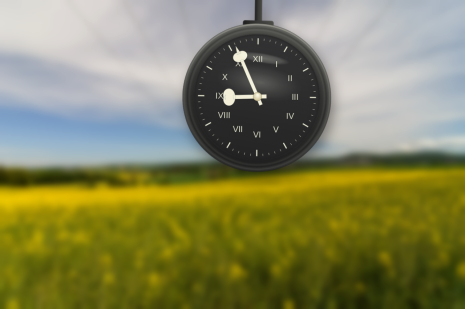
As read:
8,56
